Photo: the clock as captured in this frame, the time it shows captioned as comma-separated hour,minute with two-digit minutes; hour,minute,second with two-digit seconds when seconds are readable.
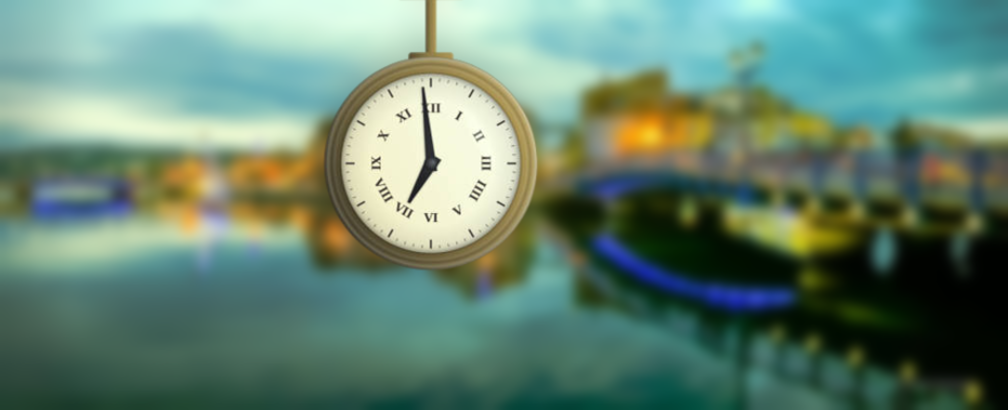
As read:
6,59
